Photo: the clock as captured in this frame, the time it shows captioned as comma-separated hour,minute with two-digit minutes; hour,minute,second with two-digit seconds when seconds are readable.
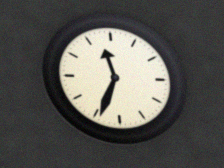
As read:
11,34
